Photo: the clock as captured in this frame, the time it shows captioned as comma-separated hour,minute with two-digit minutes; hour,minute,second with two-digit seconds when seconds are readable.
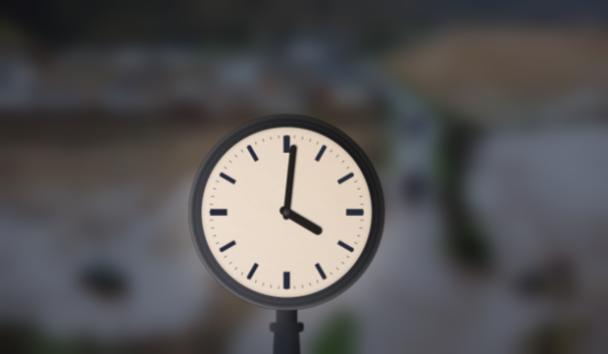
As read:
4,01
